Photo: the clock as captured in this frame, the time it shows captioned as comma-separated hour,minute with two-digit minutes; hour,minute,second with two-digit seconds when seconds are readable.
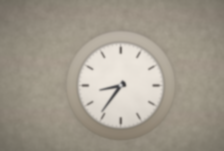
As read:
8,36
